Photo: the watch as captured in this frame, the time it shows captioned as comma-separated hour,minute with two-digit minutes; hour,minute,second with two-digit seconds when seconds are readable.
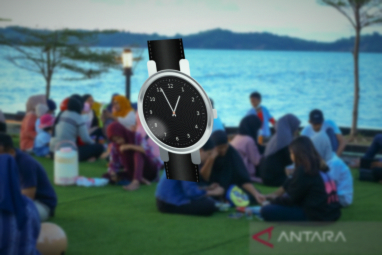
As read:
12,56
